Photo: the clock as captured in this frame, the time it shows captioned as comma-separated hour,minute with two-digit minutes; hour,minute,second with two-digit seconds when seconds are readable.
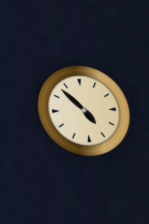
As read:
4,53
